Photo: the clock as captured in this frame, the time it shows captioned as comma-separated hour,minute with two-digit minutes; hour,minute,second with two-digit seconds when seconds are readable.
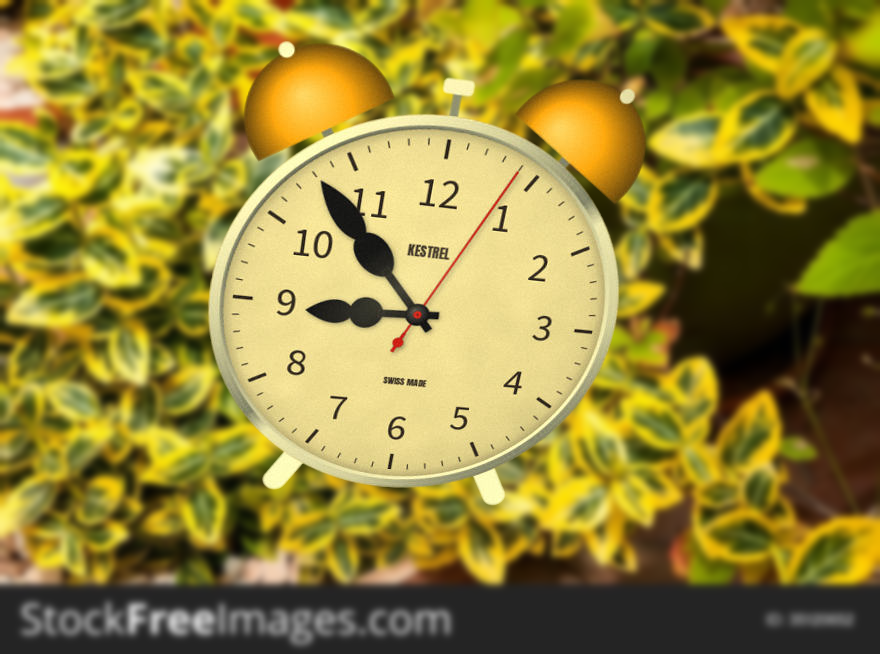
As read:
8,53,04
